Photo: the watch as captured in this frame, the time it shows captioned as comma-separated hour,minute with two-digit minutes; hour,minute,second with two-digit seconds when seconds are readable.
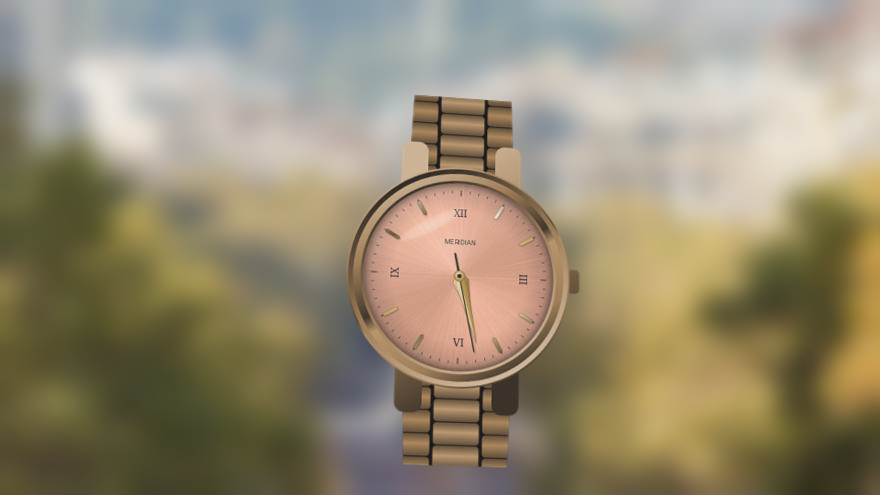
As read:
5,27,28
